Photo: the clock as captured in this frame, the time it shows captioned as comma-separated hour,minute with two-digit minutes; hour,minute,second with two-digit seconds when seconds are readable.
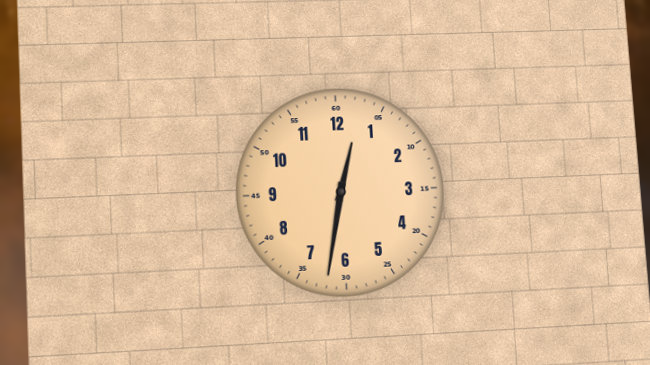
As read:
12,32
